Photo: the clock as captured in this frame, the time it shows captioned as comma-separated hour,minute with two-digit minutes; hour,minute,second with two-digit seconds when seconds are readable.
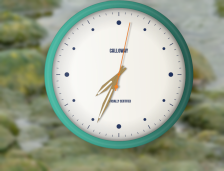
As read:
7,34,02
